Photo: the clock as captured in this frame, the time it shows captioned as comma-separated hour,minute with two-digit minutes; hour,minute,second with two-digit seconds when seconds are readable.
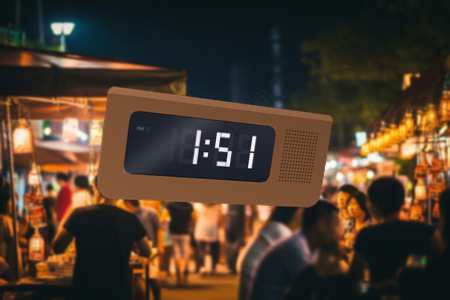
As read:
1,51
